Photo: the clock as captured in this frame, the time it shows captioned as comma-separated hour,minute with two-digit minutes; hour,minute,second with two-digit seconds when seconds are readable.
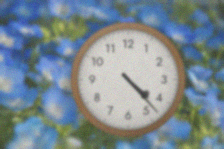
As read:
4,23
